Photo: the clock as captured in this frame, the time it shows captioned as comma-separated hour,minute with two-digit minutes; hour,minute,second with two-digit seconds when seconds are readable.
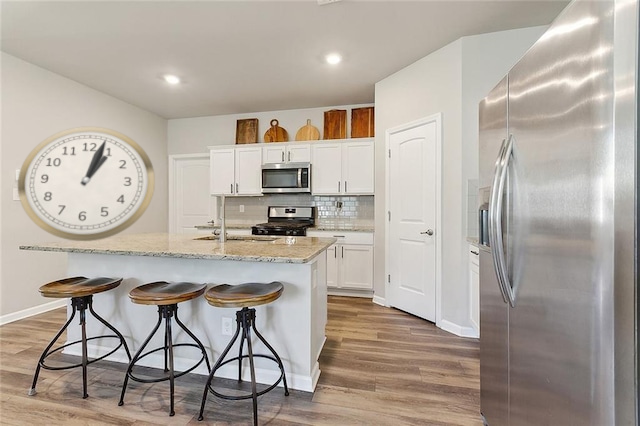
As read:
1,03
